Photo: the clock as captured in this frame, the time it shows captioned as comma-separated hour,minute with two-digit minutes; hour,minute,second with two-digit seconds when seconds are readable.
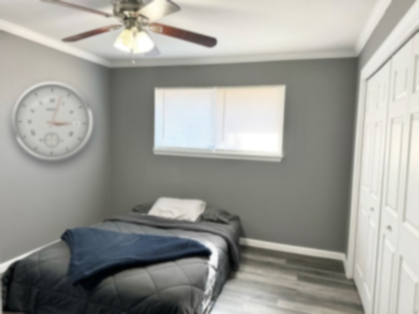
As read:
3,03
